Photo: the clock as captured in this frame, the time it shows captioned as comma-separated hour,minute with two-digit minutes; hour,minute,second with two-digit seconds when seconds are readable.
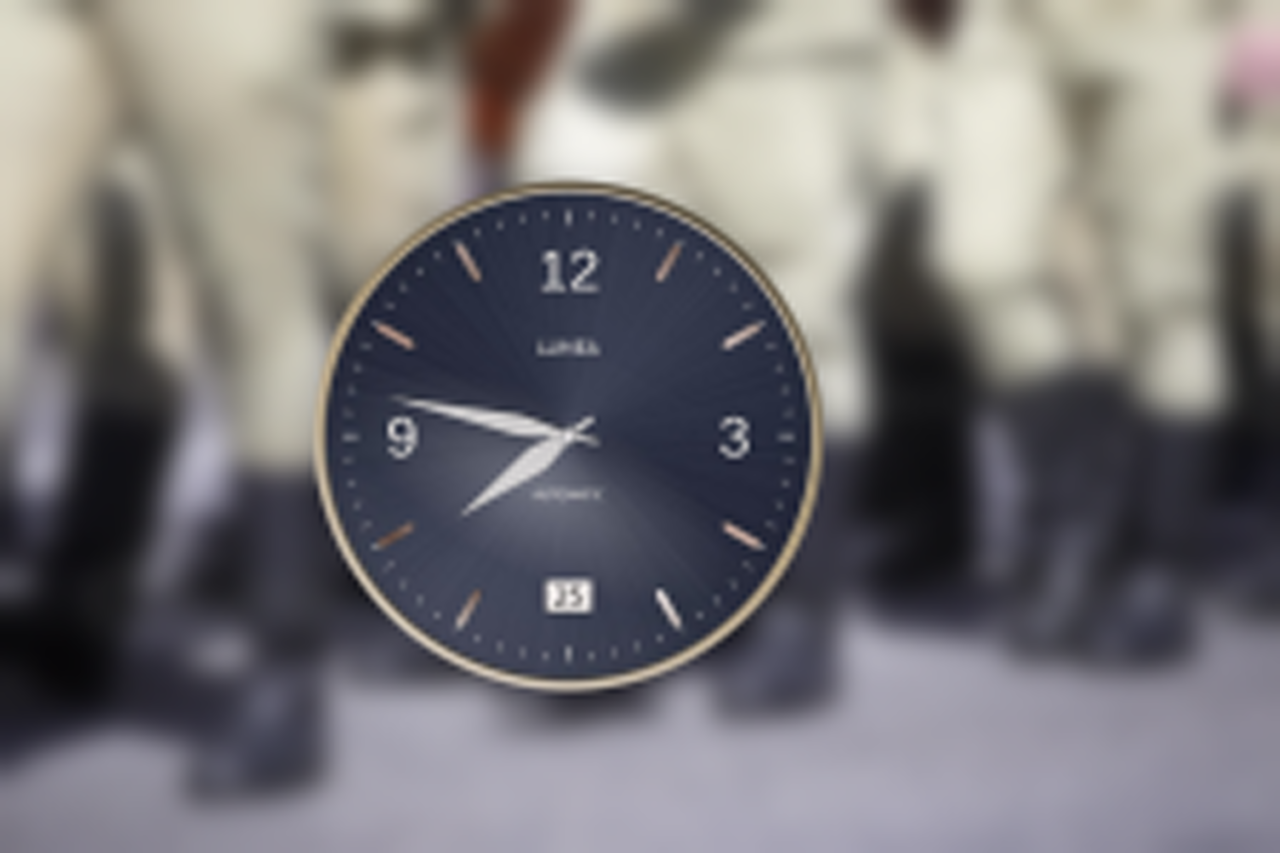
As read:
7,47
